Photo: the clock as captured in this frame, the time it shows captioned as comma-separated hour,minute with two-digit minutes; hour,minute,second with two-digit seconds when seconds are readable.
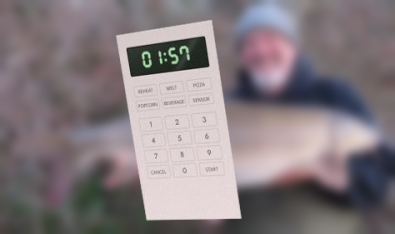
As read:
1,57
